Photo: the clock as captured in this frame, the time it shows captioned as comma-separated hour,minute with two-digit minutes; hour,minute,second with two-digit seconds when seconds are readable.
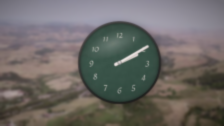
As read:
2,10
